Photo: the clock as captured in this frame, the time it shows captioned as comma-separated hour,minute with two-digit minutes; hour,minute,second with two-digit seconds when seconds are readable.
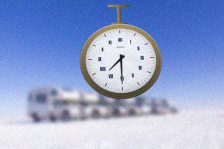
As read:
7,30
